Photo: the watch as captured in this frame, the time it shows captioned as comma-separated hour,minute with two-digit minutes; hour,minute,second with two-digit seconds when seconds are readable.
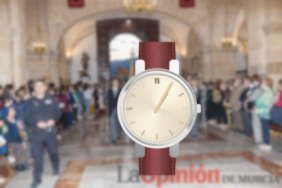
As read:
1,05
